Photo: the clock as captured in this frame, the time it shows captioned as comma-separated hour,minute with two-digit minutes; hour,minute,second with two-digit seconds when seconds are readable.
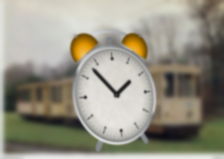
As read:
1,53
